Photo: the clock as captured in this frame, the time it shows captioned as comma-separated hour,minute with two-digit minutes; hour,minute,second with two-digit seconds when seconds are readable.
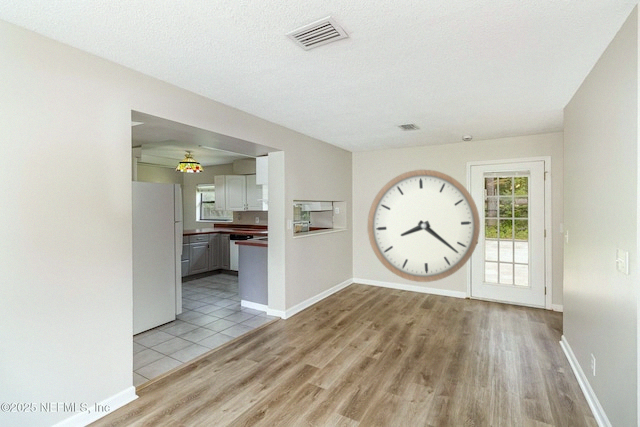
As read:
8,22
